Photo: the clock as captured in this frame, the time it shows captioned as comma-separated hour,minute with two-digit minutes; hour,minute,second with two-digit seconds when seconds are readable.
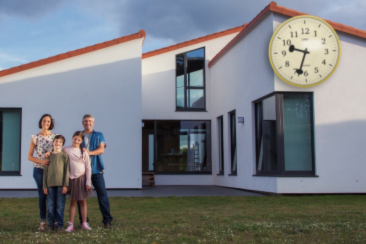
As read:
9,33
